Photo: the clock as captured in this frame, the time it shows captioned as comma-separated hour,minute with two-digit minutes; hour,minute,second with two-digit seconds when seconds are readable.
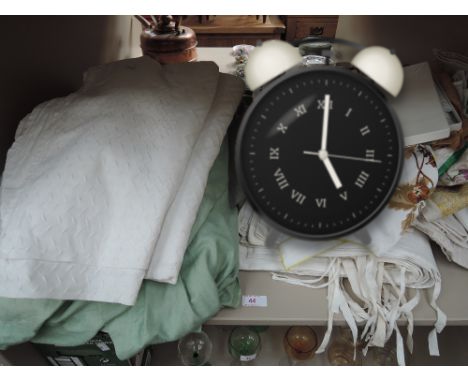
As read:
5,00,16
